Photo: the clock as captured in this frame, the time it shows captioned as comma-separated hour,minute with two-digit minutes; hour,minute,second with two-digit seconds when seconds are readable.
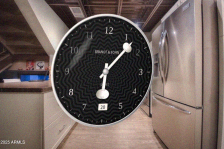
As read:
6,07
